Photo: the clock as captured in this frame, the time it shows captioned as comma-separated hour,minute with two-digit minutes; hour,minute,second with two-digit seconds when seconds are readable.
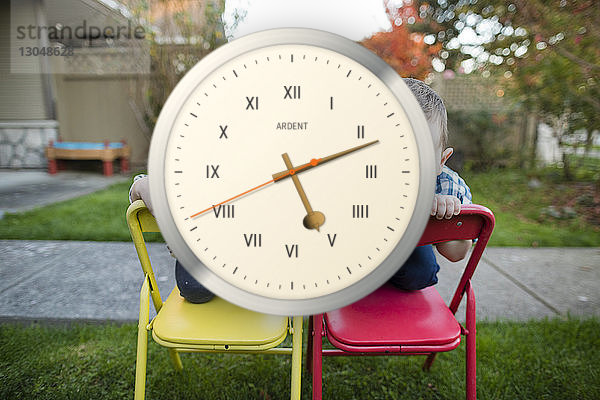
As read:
5,11,41
